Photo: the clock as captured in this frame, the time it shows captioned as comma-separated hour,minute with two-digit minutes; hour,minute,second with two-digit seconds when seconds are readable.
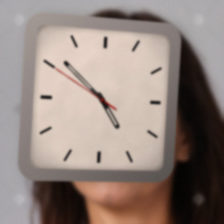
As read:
4,51,50
